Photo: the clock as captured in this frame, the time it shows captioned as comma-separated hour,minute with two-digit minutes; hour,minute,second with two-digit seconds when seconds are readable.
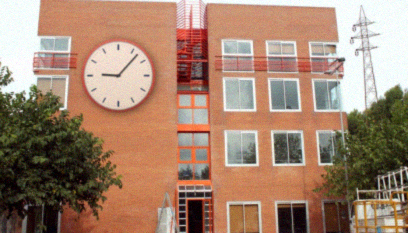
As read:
9,07
